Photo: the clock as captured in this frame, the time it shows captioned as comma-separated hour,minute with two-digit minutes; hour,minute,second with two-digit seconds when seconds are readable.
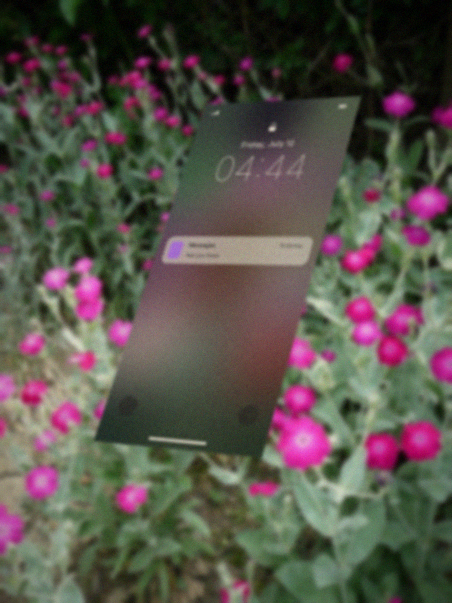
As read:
4,44
